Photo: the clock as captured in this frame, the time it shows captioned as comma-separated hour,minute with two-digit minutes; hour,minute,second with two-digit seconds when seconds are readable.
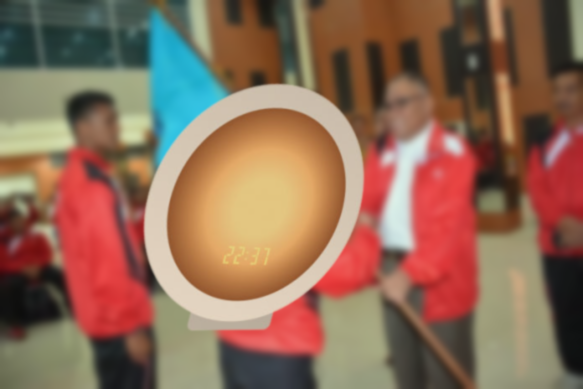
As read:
22,37
